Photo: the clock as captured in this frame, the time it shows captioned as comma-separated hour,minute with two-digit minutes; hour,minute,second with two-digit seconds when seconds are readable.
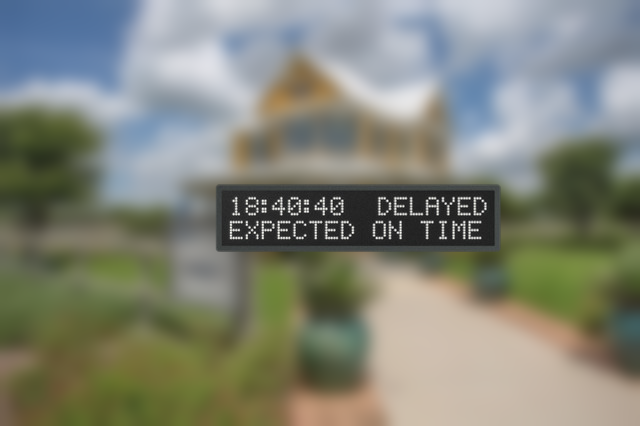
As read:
18,40,40
